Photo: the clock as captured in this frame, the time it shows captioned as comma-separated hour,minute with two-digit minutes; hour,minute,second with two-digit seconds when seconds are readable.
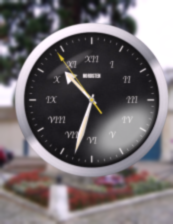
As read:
10,32,54
